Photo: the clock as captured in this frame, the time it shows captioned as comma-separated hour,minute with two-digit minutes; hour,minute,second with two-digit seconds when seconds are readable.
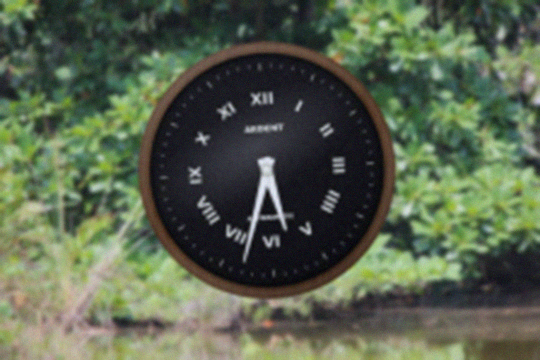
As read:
5,33
